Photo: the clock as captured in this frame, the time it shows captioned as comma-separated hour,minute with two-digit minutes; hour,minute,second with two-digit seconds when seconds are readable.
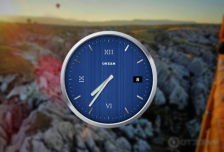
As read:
7,36
